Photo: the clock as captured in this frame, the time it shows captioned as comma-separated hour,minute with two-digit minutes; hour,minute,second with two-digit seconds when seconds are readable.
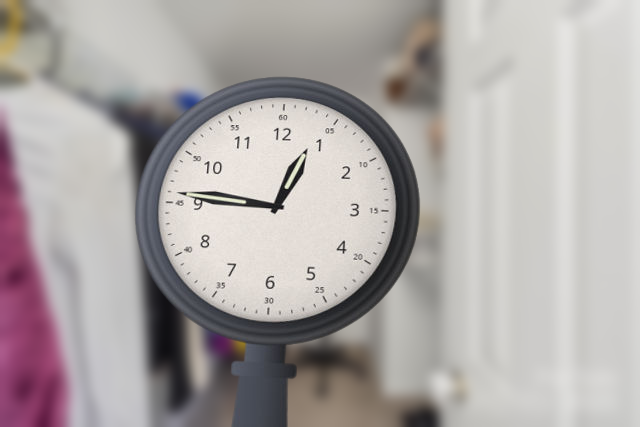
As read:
12,46
